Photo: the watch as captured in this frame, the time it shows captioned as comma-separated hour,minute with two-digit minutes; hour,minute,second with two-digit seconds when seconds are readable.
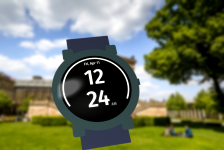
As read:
12,24
